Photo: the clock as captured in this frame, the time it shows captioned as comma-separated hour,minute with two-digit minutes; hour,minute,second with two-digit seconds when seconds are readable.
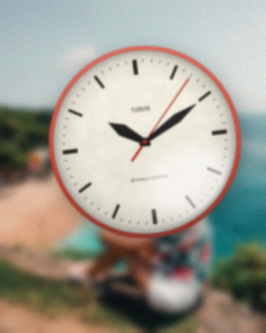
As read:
10,10,07
